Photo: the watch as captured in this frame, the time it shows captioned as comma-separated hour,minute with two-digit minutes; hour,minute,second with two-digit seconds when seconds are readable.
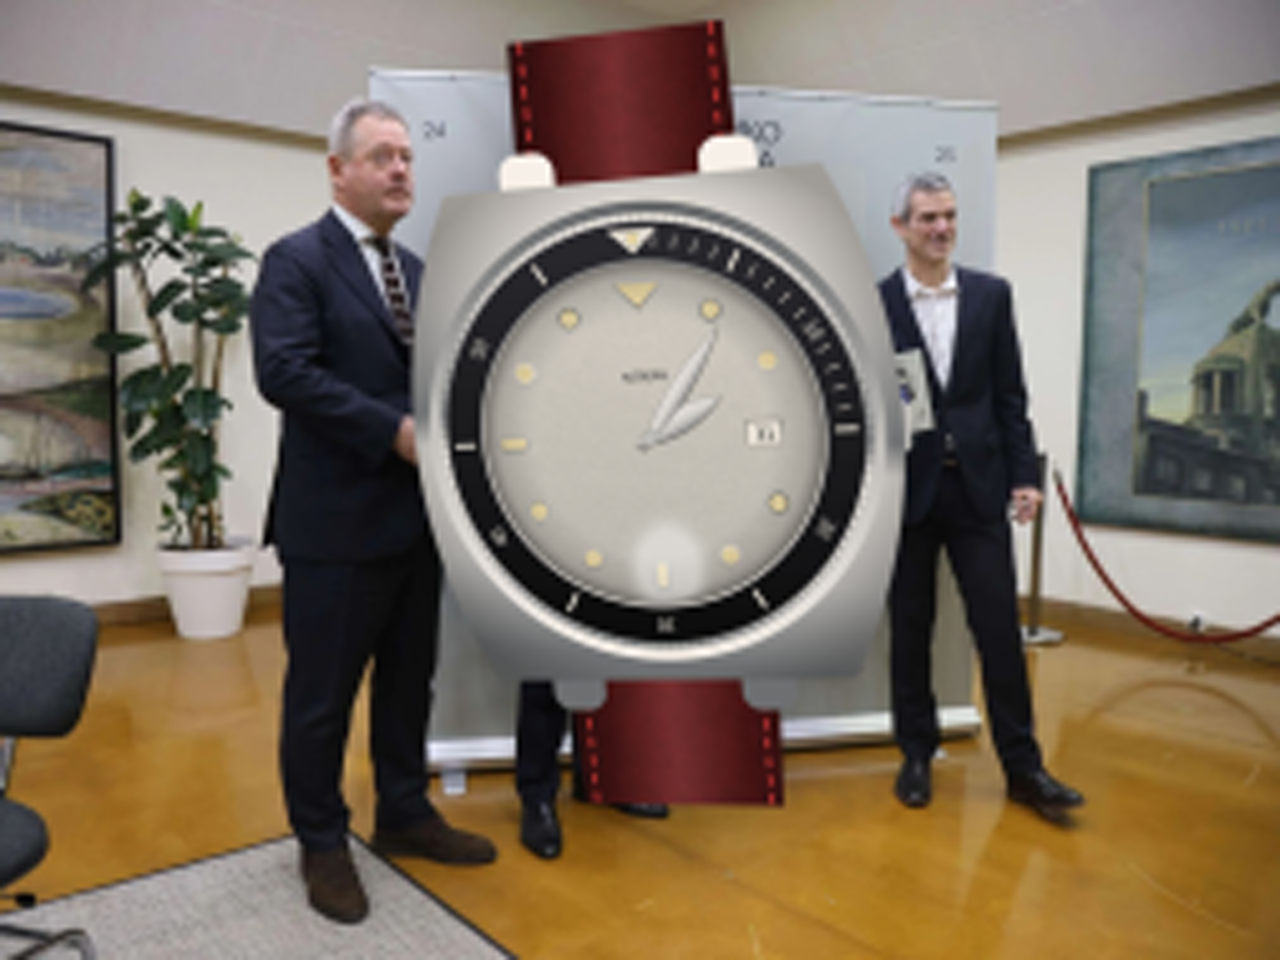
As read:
2,06
